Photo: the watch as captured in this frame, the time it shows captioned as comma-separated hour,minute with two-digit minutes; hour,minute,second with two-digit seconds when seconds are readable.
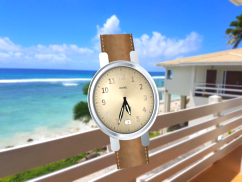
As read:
5,34
